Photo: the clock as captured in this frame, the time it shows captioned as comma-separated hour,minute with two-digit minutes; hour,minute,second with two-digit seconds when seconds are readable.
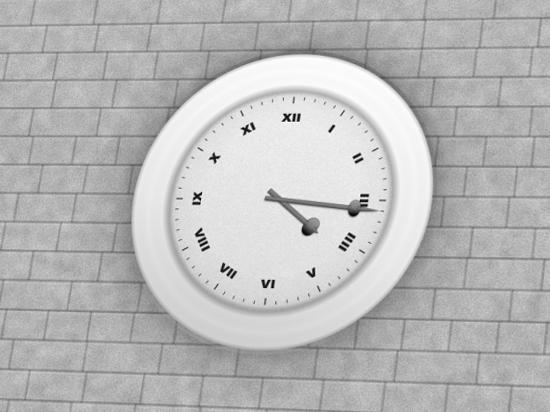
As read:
4,16
